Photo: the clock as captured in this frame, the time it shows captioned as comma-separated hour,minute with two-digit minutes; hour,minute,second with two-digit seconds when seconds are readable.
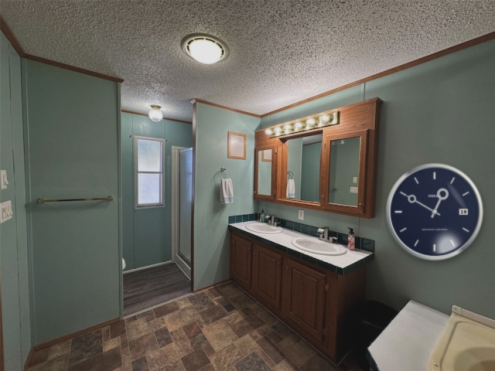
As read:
12,50
